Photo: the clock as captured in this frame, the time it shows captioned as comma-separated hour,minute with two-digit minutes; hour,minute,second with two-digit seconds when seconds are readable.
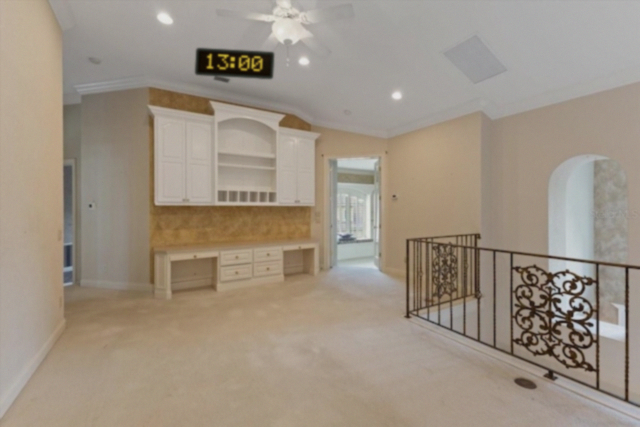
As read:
13,00
